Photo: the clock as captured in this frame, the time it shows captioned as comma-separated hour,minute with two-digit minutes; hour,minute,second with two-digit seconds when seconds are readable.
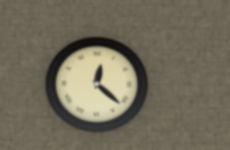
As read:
12,22
